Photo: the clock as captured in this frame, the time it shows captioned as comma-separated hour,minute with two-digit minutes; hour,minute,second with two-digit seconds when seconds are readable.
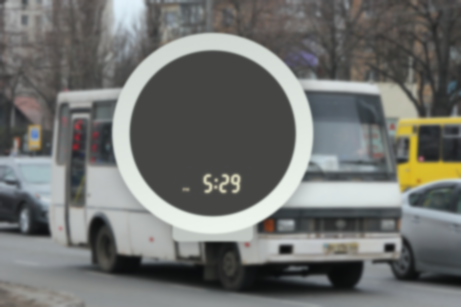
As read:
5,29
